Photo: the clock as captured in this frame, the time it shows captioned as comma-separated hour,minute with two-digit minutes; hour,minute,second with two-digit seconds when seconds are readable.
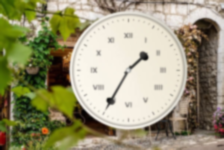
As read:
1,35
